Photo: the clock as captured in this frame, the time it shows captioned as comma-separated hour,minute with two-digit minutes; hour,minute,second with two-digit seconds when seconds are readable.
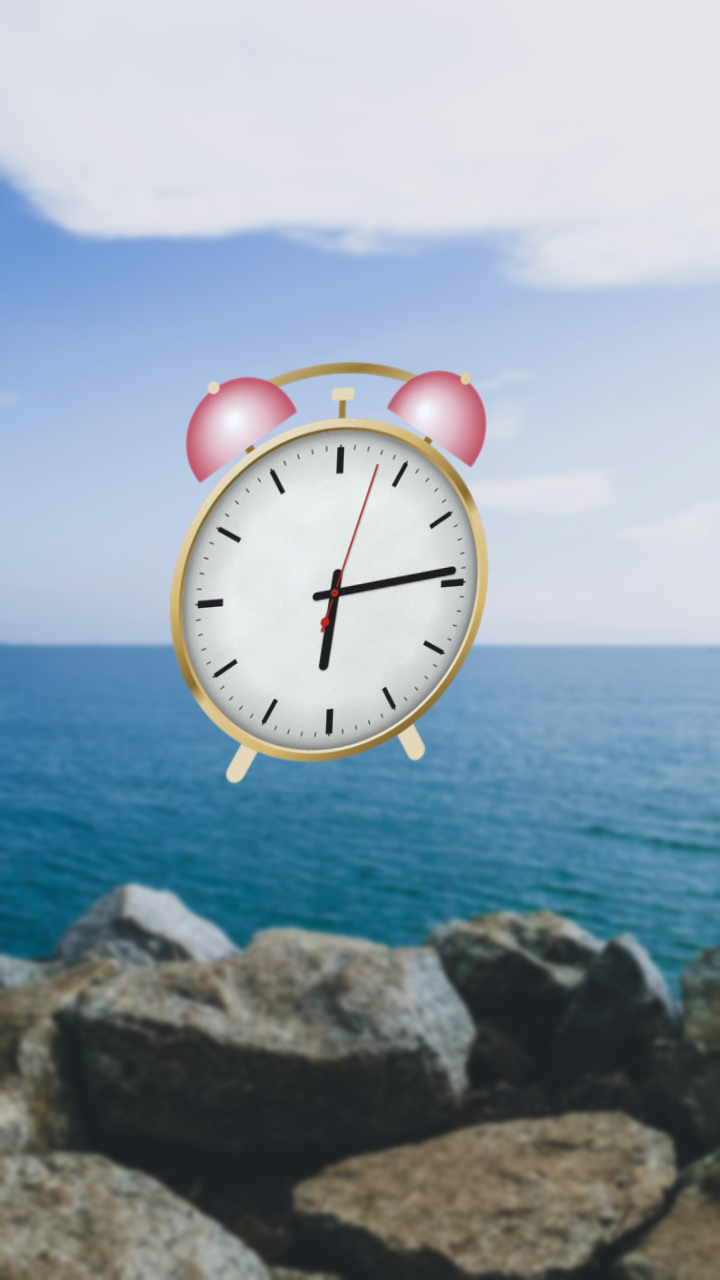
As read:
6,14,03
